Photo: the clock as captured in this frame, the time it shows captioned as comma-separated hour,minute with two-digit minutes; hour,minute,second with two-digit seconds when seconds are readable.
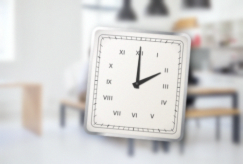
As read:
2,00
